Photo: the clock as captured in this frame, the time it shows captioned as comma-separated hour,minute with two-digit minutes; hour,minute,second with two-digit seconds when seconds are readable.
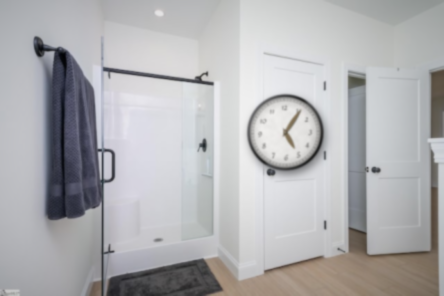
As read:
5,06
